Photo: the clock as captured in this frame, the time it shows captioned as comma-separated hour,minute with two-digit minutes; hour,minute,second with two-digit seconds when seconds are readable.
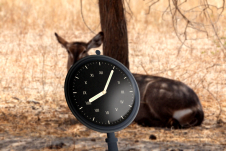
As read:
8,05
